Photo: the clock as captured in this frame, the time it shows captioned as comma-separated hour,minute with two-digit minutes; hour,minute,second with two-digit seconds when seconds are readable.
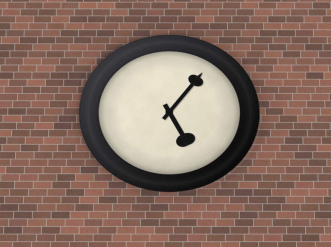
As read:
5,06
